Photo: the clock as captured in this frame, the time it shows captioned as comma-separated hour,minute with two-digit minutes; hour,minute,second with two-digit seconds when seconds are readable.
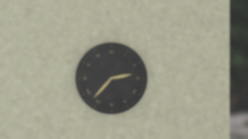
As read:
2,37
